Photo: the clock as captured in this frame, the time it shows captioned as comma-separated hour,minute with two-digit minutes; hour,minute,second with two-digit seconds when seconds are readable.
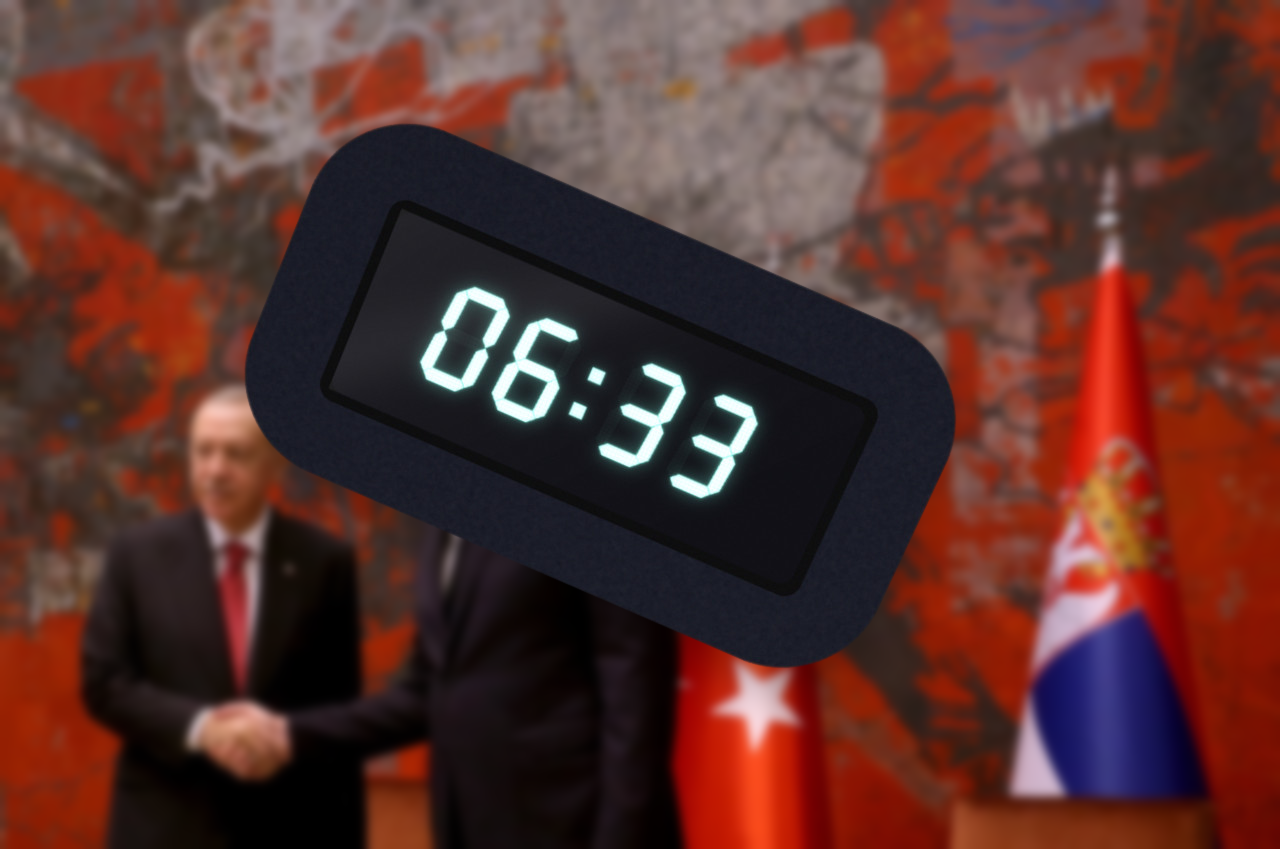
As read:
6,33
